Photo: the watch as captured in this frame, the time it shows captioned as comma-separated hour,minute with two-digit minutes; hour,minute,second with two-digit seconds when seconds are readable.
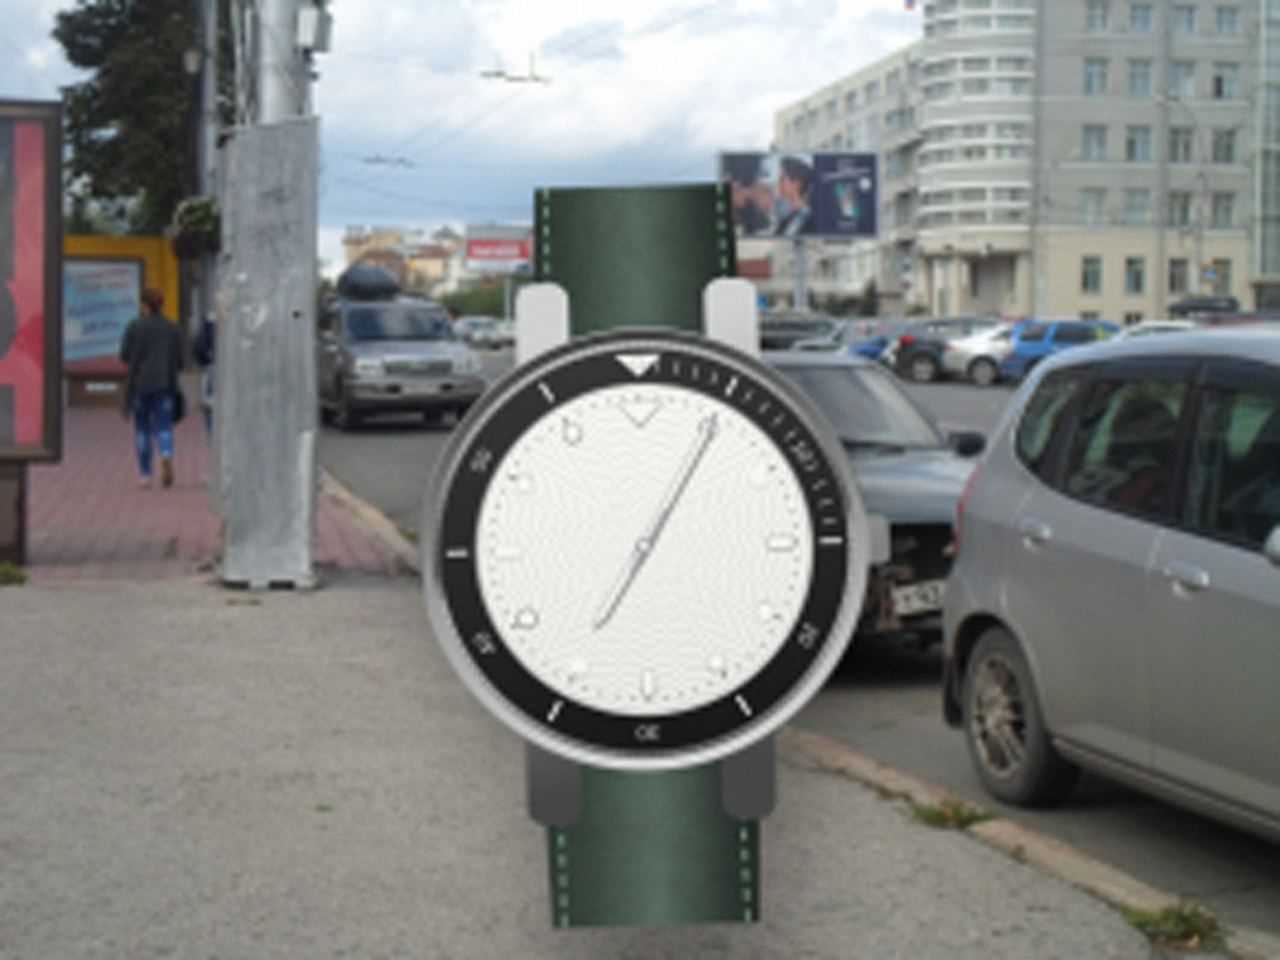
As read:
7,05
